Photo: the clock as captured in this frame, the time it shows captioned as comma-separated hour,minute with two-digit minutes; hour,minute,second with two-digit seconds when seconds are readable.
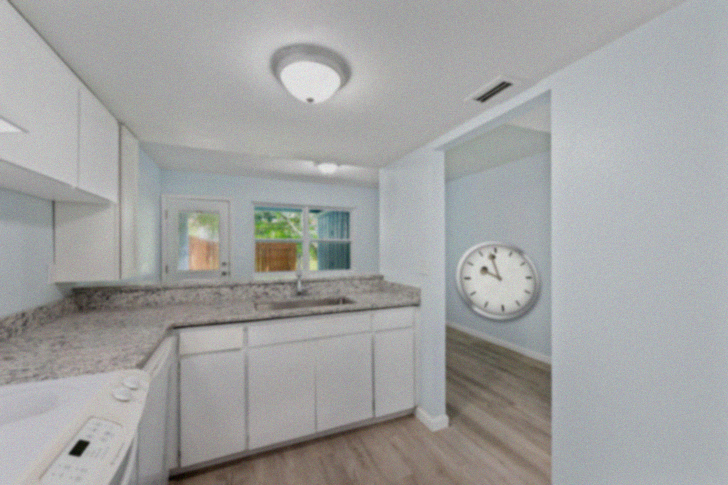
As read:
9,58
